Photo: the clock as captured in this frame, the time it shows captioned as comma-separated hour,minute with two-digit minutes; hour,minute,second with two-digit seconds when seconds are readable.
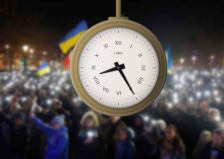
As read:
8,25
